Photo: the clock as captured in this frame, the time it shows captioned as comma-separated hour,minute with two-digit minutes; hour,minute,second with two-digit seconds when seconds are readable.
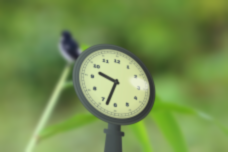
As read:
9,33
